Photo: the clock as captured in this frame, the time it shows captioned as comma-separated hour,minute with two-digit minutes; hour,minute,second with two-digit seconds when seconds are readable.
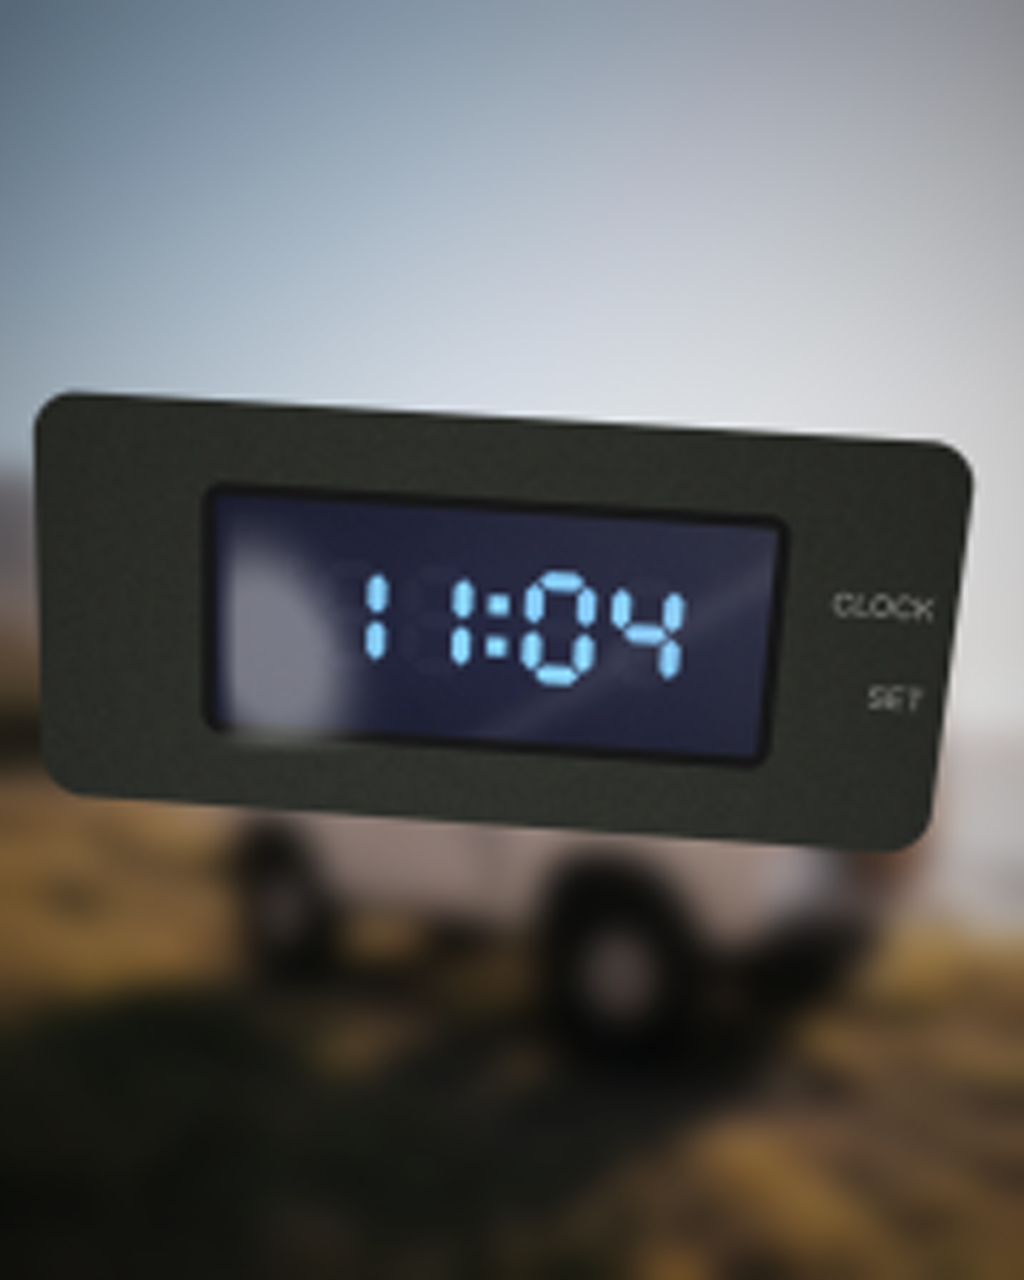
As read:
11,04
